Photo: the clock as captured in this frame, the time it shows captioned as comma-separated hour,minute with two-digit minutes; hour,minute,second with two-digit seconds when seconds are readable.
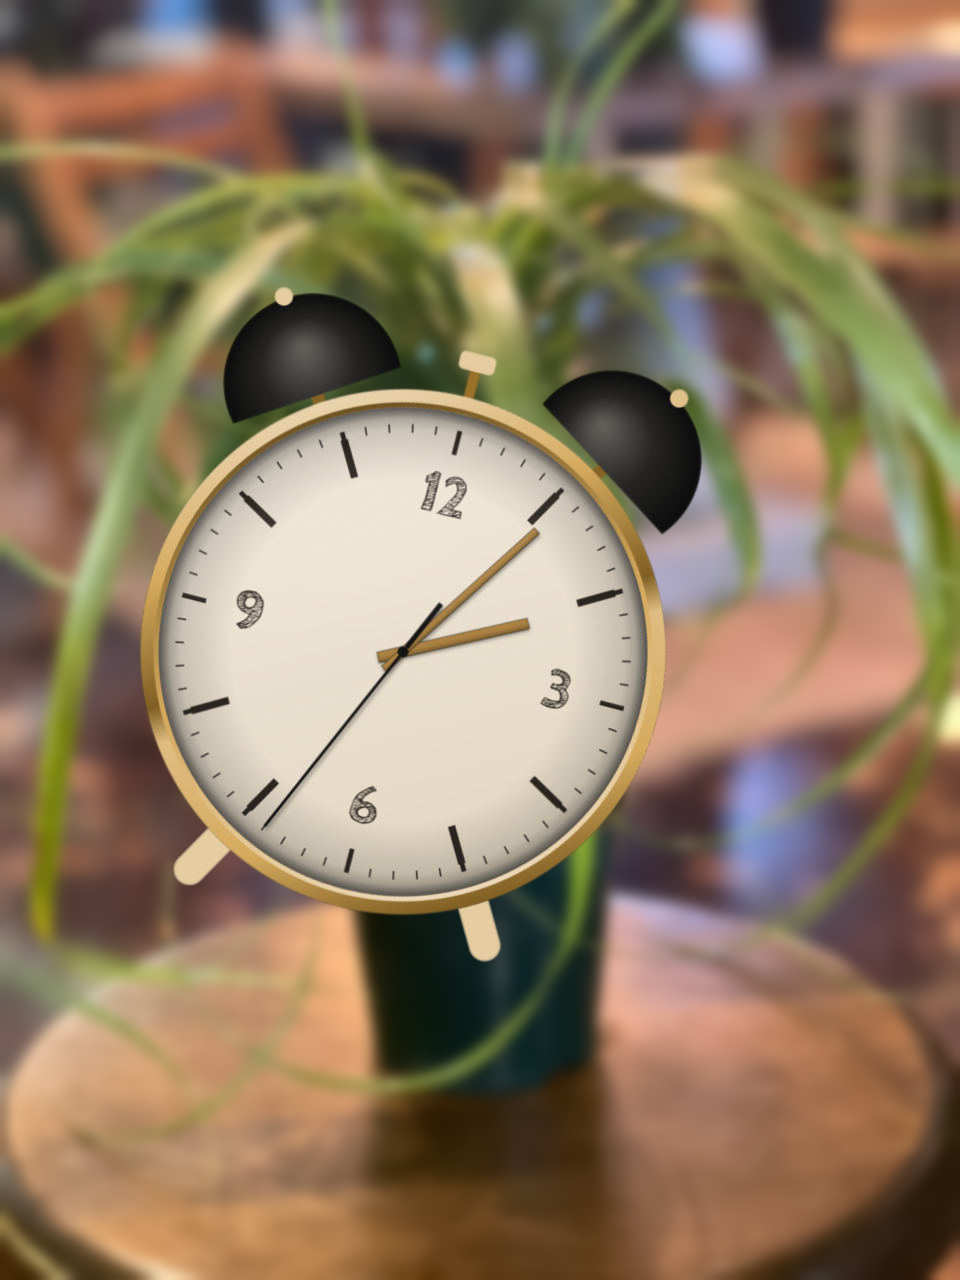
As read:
2,05,34
